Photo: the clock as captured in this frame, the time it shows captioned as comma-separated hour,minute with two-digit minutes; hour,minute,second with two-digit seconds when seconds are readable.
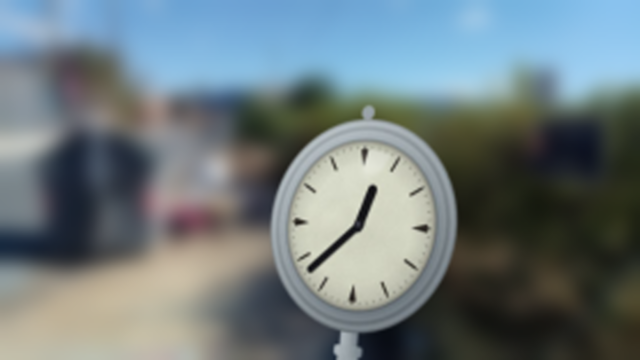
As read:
12,38
